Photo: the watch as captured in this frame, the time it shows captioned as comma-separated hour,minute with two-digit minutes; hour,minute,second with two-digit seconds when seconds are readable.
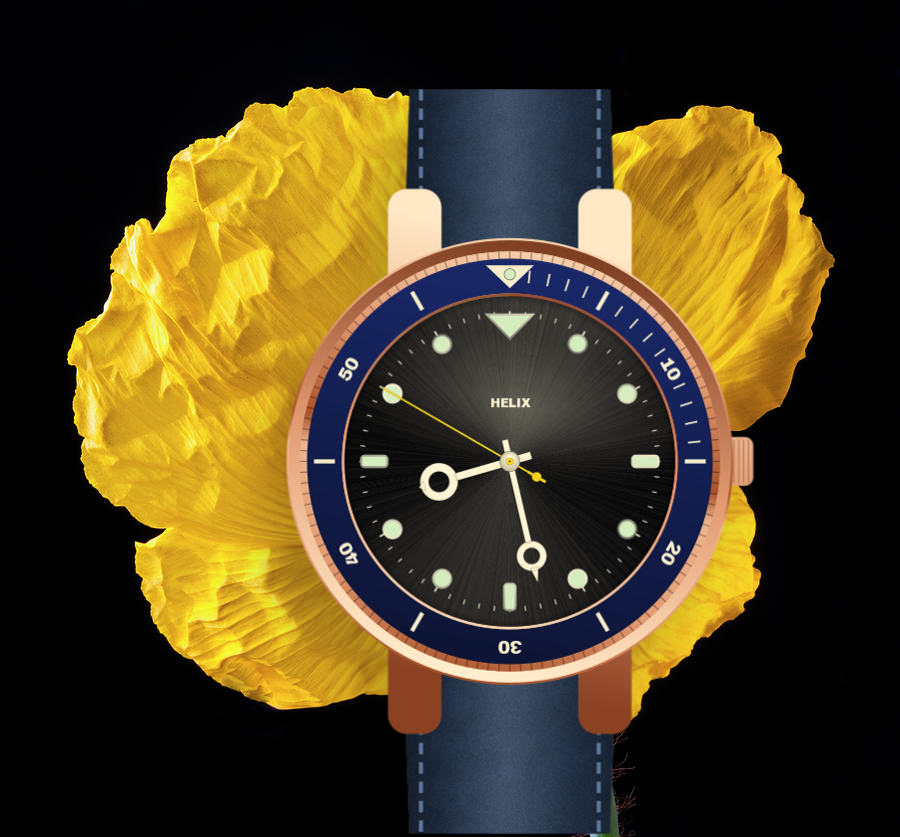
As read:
8,27,50
